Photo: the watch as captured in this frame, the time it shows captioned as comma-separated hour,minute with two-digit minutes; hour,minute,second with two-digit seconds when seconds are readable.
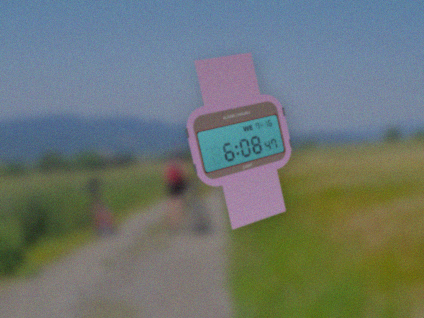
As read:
6,08,47
